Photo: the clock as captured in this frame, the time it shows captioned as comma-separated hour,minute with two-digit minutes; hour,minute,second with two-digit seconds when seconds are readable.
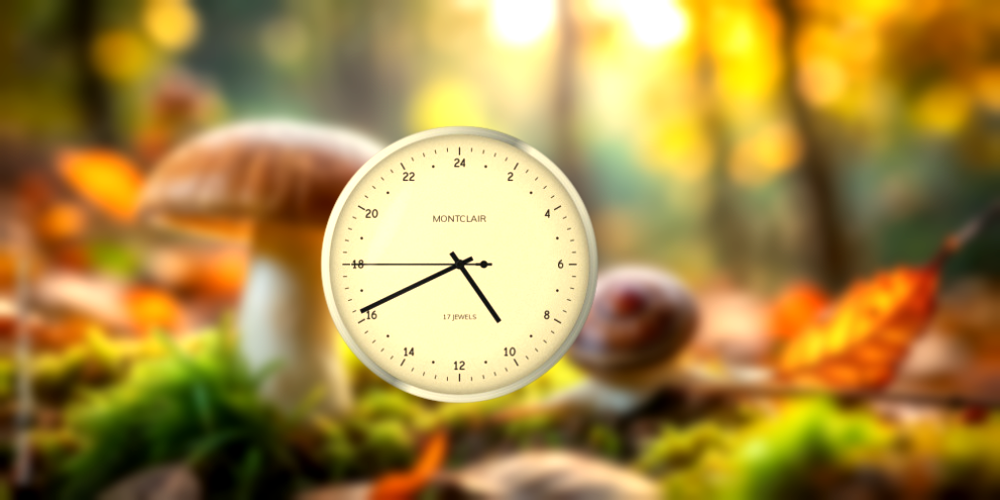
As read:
9,40,45
